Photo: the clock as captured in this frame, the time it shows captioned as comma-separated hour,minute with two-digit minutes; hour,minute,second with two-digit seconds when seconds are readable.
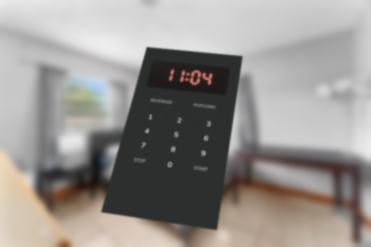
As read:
11,04
